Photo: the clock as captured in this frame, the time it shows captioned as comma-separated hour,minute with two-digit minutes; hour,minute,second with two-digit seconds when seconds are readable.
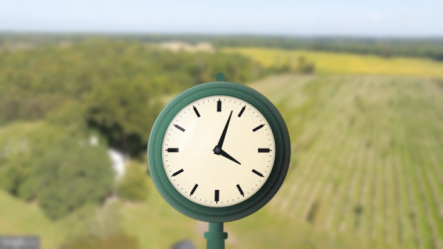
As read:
4,03
